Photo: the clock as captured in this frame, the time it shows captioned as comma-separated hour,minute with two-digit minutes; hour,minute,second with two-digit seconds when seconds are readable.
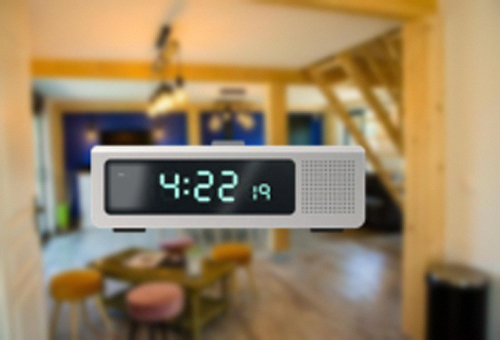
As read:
4,22,19
